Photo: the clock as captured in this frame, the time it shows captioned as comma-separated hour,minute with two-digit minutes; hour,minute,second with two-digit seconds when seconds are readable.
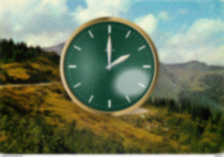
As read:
2,00
